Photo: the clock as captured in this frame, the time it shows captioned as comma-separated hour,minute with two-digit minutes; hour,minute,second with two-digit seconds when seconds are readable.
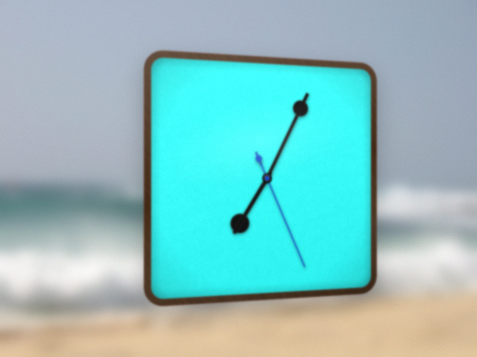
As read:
7,04,26
